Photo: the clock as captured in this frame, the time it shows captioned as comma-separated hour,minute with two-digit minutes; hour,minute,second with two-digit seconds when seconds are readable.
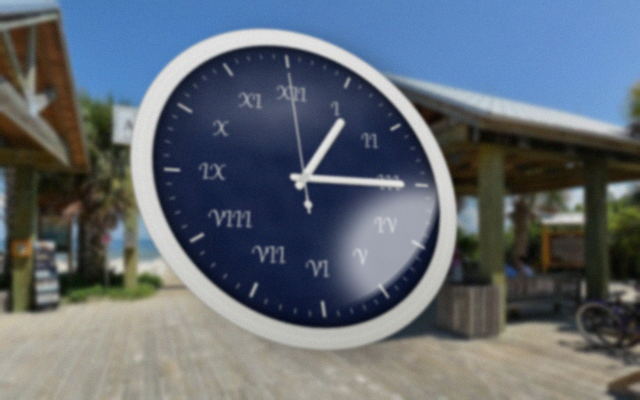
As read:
1,15,00
